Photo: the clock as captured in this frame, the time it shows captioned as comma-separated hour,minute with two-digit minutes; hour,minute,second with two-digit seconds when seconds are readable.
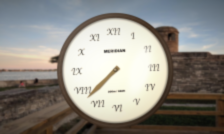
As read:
7,38
